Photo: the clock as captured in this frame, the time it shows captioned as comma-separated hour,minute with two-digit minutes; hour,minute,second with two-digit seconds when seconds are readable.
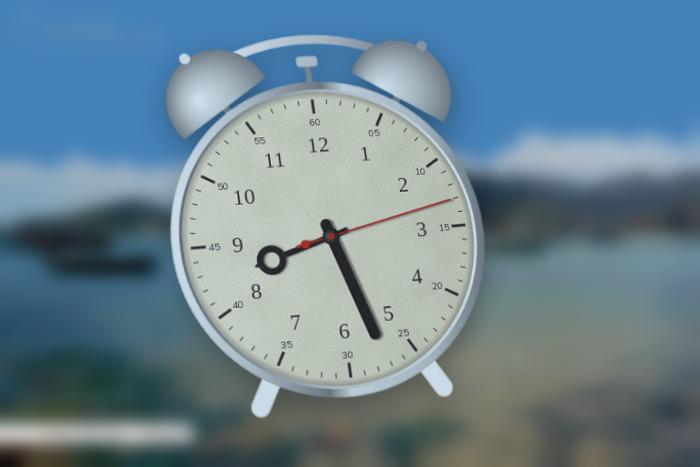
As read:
8,27,13
